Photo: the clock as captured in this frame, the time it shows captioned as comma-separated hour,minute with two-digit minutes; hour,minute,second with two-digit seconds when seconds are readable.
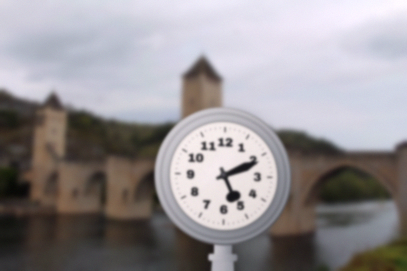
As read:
5,11
